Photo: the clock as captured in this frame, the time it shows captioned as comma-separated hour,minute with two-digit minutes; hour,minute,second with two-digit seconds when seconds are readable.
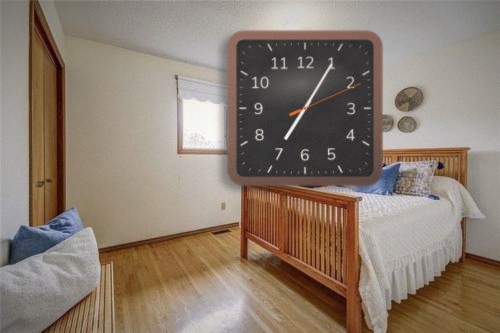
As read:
7,05,11
